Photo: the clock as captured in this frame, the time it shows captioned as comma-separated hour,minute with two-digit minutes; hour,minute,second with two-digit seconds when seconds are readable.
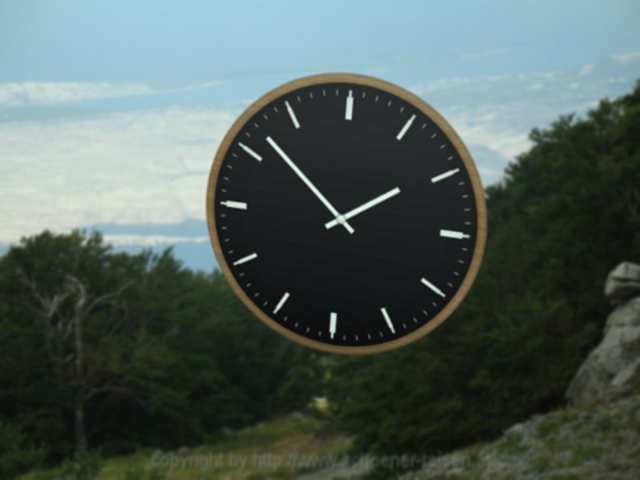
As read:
1,52
